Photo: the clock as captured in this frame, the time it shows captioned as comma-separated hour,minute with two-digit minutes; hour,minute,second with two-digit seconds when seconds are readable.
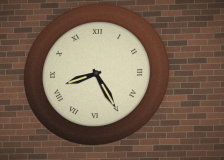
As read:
8,25
